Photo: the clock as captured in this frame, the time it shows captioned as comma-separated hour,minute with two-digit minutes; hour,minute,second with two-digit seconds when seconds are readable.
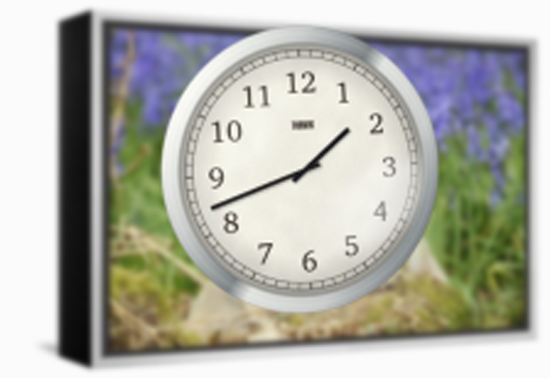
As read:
1,42
